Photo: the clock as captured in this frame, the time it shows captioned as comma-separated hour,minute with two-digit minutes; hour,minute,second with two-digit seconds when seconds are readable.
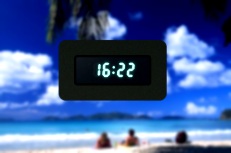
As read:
16,22
